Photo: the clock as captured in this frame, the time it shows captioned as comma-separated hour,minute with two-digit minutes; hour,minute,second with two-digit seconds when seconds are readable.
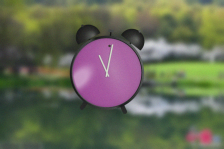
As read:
11,01
